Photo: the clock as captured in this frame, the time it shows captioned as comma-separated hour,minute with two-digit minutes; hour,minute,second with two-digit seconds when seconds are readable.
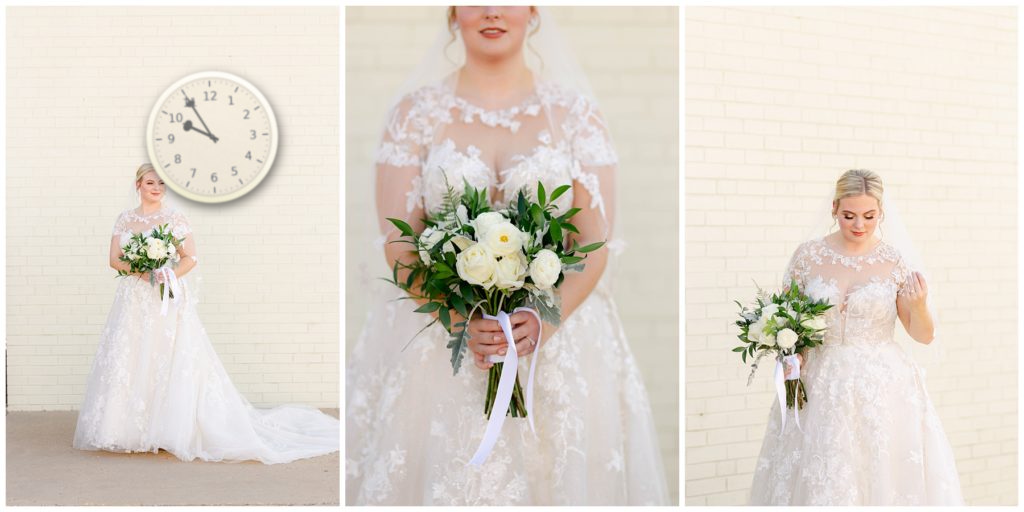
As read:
9,55
